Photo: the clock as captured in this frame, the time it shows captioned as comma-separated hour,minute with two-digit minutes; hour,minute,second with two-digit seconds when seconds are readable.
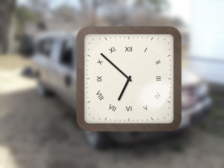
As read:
6,52
